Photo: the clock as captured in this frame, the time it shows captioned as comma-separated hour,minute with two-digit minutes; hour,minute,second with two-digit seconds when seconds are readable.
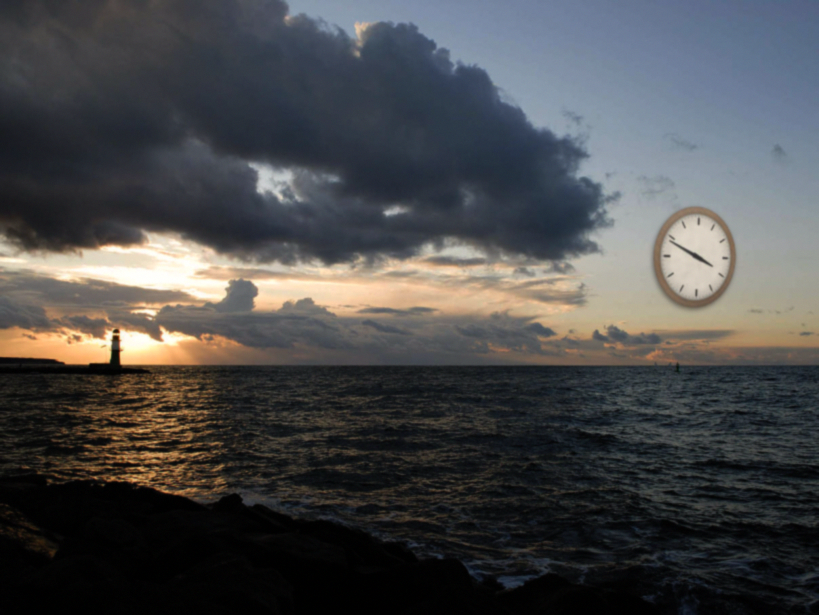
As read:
3,49
